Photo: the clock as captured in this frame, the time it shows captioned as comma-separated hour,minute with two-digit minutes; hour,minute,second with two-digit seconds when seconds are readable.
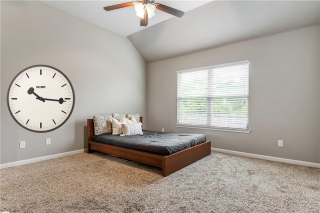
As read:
10,16
